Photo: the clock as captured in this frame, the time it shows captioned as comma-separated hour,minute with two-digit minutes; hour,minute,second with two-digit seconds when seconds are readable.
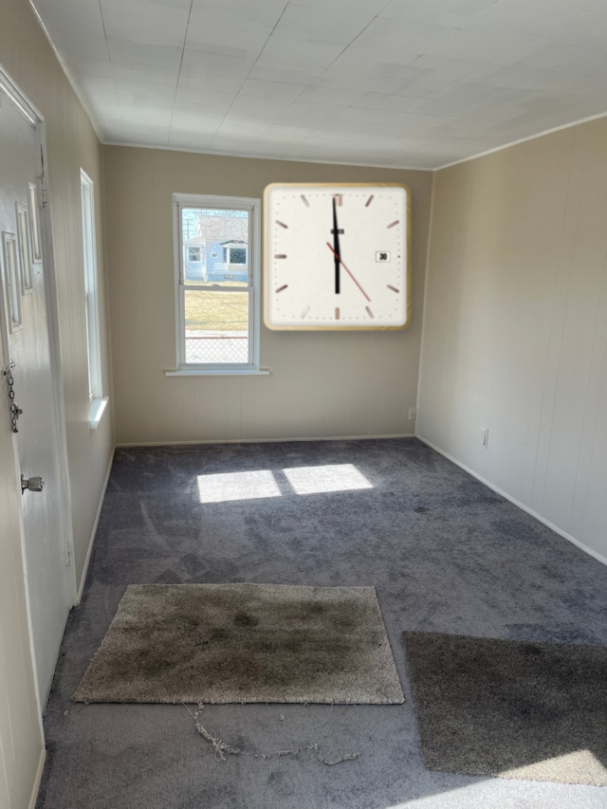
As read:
5,59,24
